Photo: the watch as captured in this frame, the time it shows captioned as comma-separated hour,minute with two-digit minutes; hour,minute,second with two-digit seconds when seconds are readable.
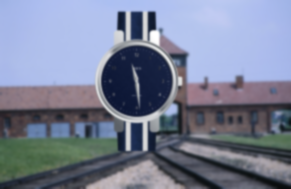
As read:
11,29
